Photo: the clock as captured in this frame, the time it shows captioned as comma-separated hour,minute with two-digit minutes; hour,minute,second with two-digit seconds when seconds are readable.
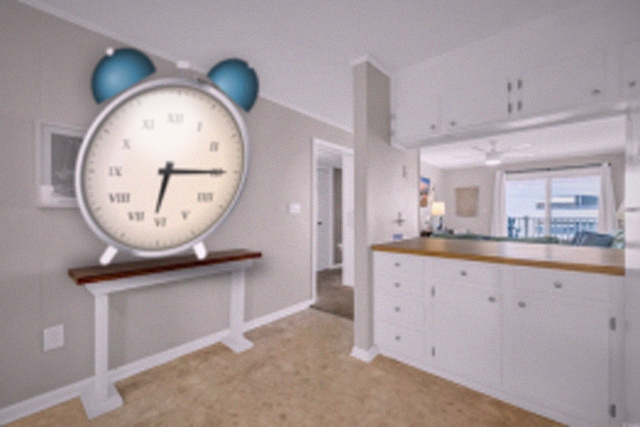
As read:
6,15
